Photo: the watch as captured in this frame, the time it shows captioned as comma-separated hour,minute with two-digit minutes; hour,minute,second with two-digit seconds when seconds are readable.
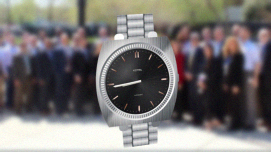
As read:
8,44
